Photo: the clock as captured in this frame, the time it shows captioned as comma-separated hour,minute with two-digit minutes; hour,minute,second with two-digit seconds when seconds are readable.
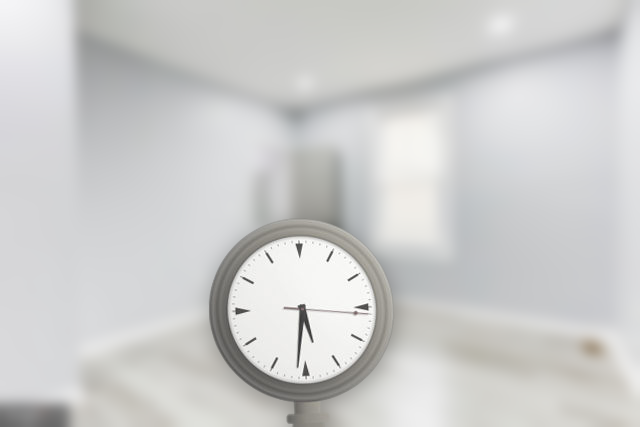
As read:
5,31,16
